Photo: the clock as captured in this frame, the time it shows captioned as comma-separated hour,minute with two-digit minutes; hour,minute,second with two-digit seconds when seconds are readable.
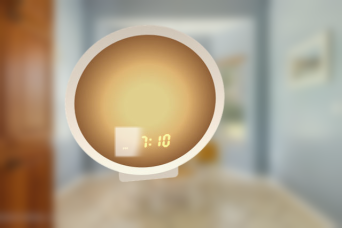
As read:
7,10
